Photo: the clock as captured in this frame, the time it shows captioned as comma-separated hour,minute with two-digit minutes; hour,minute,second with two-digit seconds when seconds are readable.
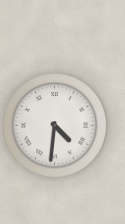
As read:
4,31
